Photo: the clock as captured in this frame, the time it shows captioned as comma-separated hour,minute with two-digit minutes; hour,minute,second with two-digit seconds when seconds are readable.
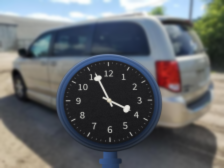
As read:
3,56
